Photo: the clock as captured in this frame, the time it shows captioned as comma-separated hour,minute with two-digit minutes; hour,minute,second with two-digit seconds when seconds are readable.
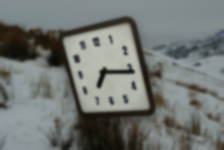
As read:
7,16
